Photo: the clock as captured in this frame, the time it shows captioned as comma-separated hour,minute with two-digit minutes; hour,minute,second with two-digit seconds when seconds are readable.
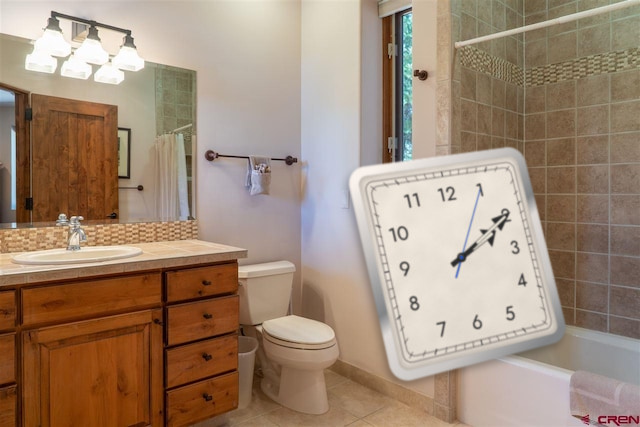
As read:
2,10,05
